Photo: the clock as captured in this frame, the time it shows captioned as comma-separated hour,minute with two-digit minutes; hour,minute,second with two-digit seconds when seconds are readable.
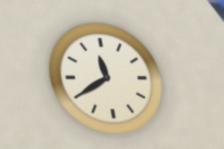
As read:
11,40
